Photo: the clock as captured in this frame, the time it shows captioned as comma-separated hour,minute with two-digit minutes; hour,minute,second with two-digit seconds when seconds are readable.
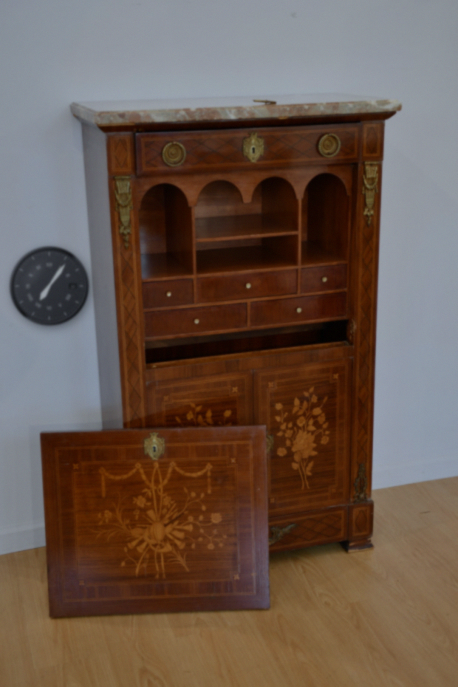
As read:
7,06
